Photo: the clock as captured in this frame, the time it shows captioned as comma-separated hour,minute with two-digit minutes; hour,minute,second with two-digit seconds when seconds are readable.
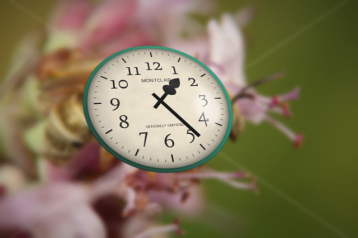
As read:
1,24
